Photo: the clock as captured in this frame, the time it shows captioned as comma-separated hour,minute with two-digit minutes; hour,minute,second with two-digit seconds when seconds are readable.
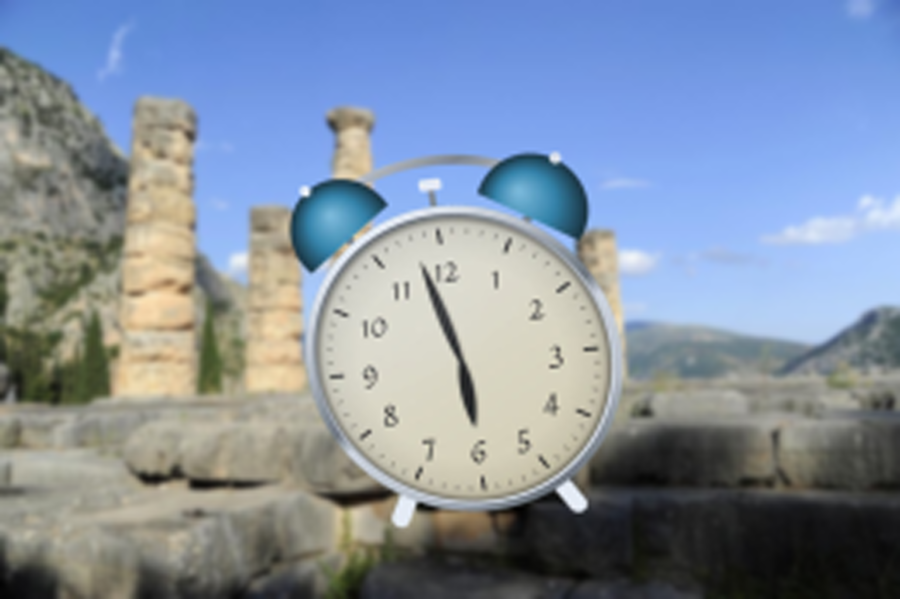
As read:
5,58
